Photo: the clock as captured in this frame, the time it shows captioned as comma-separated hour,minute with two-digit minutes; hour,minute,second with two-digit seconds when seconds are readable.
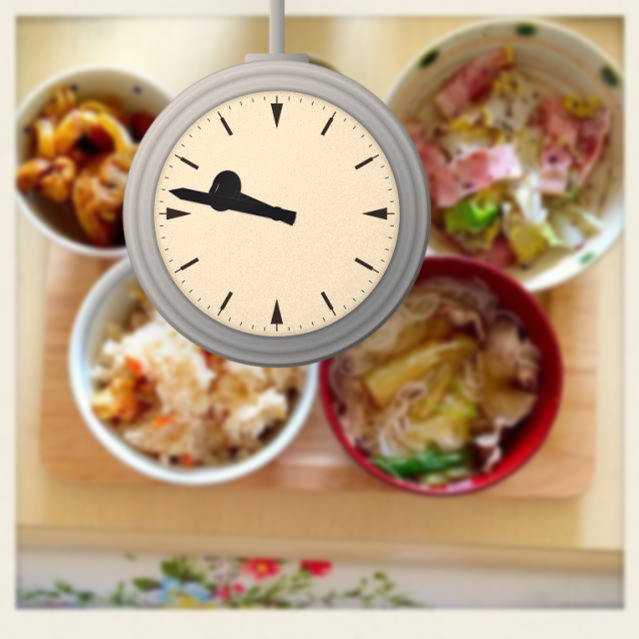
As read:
9,47
